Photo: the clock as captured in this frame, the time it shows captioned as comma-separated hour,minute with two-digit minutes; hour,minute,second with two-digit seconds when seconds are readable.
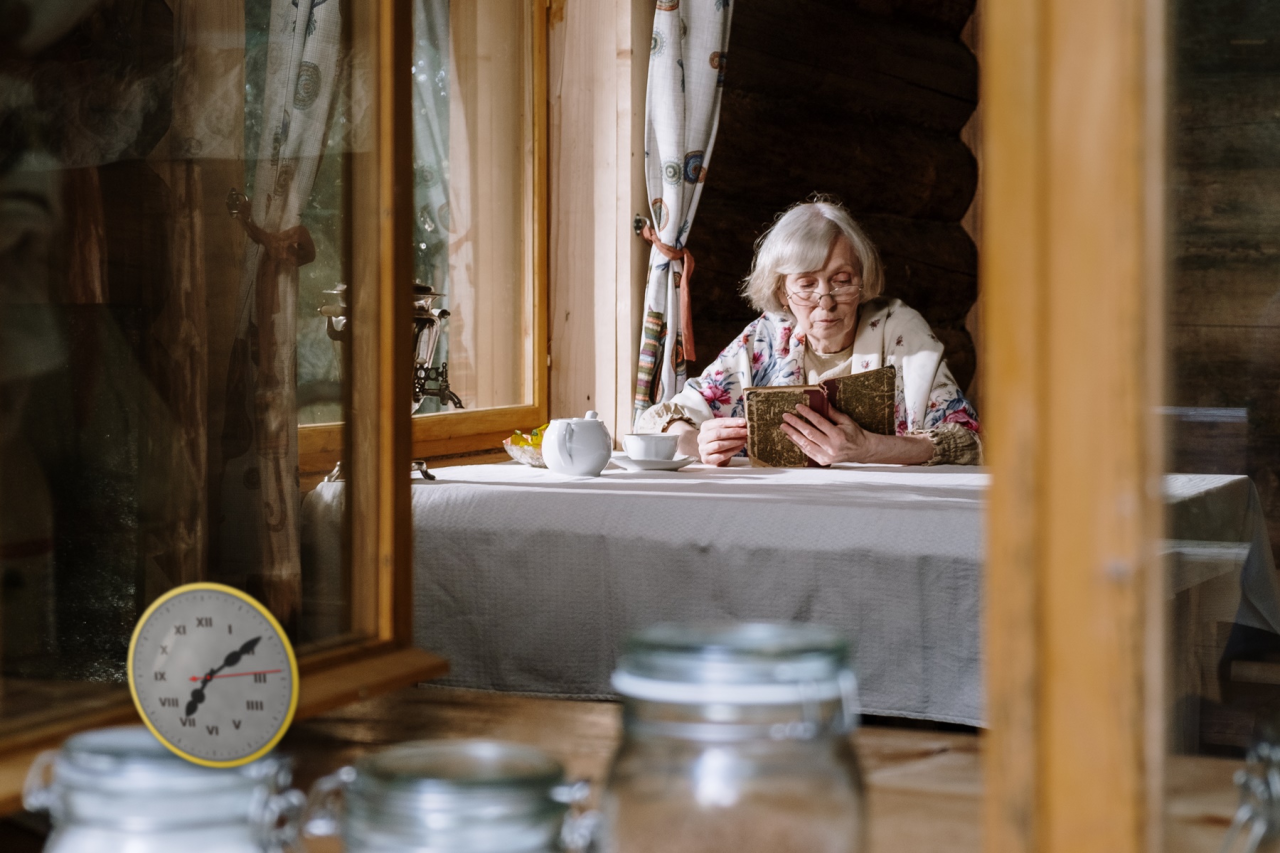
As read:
7,09,14
